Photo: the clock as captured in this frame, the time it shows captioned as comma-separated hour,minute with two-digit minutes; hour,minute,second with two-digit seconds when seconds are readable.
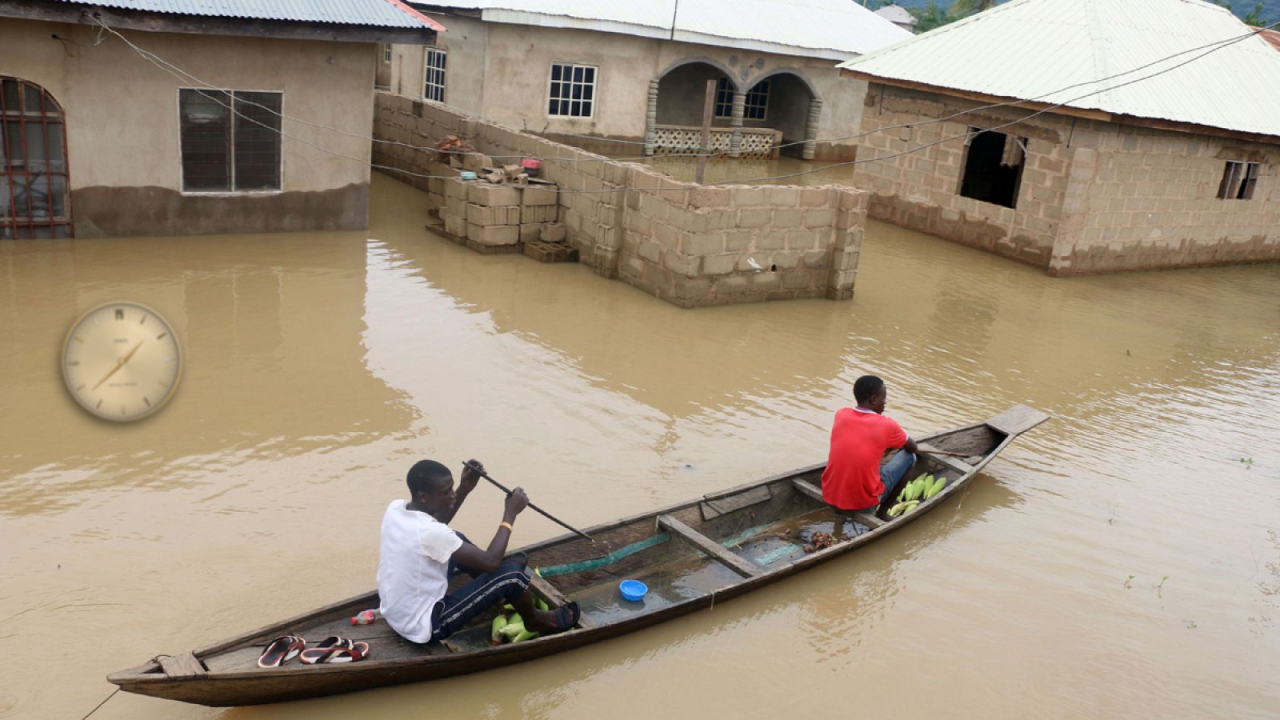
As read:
1,38
